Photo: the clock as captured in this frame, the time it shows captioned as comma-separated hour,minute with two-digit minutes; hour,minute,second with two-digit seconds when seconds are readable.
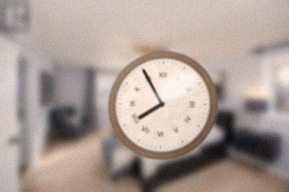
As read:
7,55
